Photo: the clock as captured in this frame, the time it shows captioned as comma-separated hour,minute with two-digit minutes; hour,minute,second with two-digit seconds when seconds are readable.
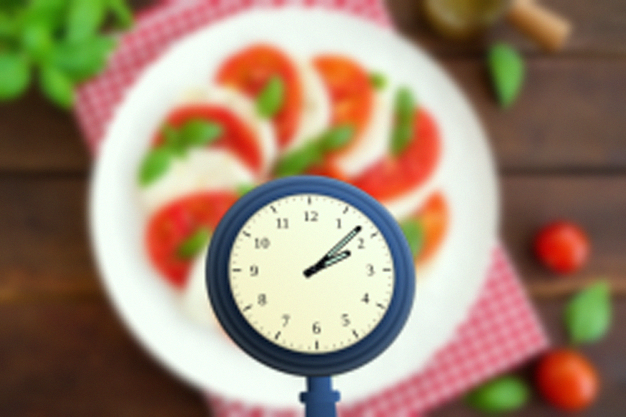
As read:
2,08
